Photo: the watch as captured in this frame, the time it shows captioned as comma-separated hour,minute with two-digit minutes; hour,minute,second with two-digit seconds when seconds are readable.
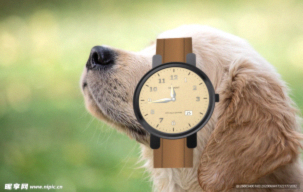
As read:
11,44
